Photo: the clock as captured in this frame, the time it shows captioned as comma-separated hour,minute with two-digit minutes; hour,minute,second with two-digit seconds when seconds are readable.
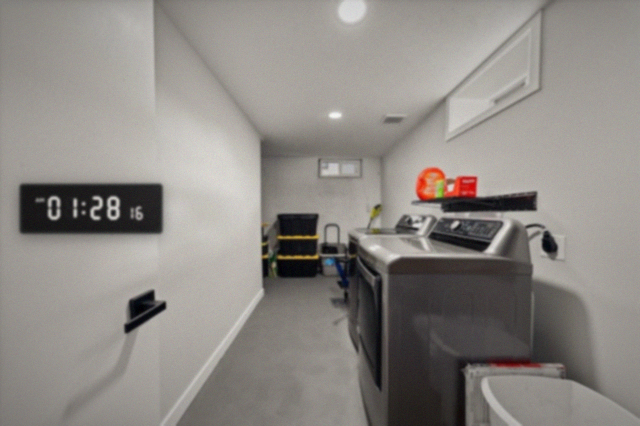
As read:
1,28,16
